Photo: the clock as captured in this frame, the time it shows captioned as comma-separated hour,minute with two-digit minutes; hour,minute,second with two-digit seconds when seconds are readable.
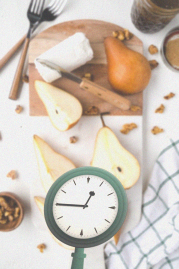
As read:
12,45
